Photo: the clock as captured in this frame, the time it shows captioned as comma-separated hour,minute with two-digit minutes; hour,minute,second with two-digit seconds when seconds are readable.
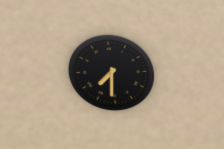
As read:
7,31
